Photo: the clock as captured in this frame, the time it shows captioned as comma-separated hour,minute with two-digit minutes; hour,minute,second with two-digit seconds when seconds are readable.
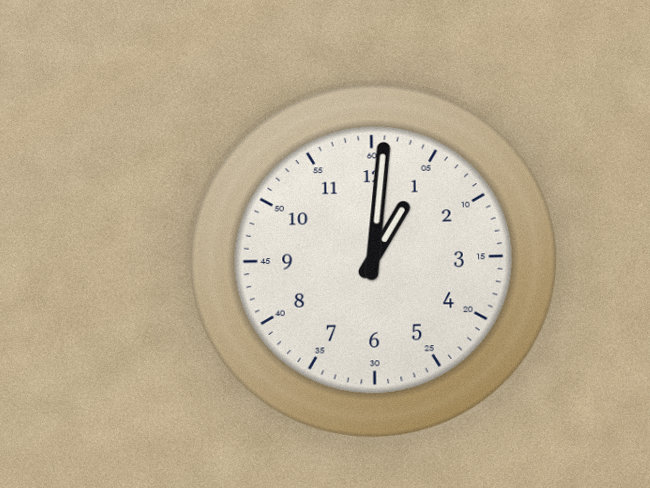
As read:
1,01
